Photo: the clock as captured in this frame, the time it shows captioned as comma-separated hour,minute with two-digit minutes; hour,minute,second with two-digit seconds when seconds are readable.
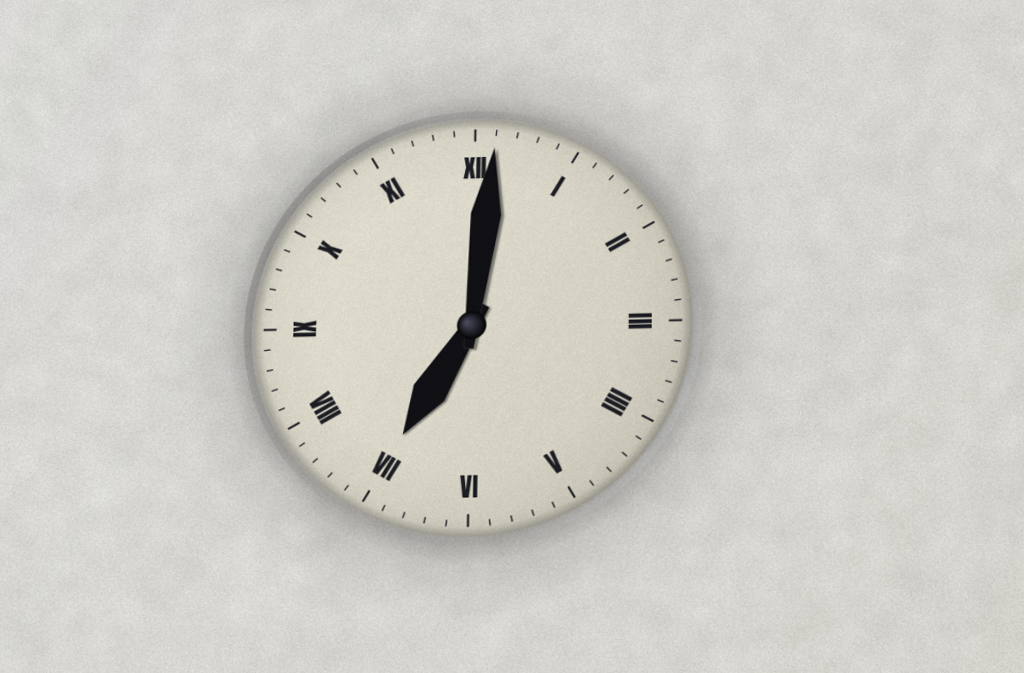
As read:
7,01
